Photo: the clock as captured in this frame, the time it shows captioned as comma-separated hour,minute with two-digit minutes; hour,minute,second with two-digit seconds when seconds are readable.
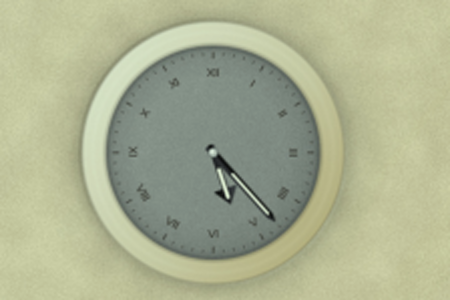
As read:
5,23
